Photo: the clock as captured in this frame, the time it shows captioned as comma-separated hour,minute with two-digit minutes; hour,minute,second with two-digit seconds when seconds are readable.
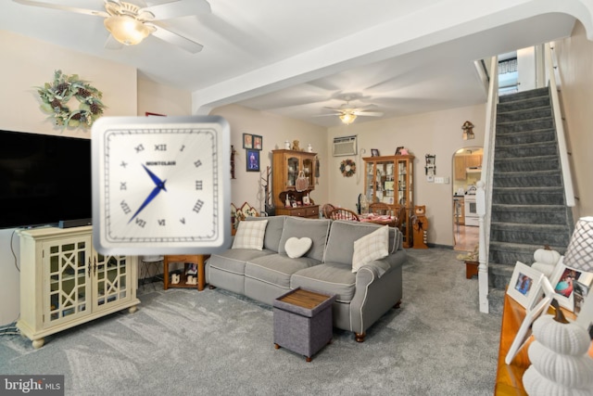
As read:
10,37
